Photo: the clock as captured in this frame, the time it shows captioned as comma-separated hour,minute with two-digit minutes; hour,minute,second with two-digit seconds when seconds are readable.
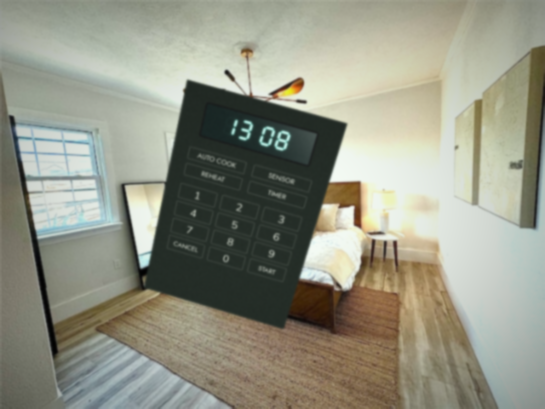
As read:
13,08
